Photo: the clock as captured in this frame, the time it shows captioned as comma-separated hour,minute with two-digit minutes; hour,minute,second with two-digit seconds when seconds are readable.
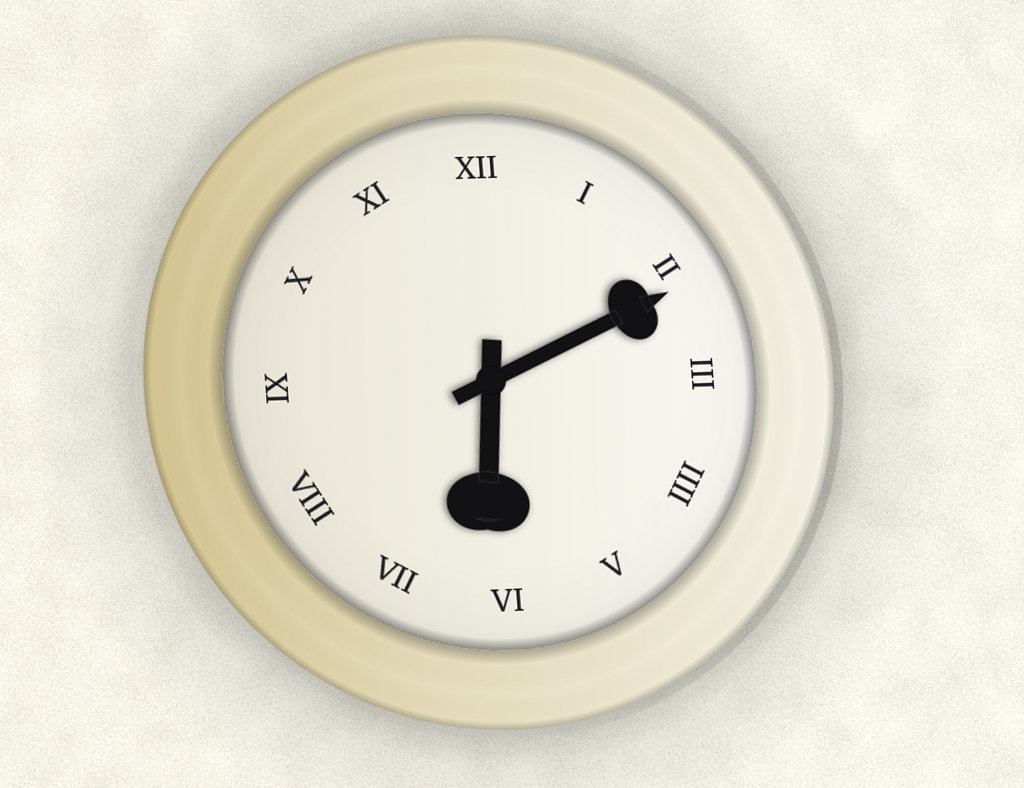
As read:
6,11
